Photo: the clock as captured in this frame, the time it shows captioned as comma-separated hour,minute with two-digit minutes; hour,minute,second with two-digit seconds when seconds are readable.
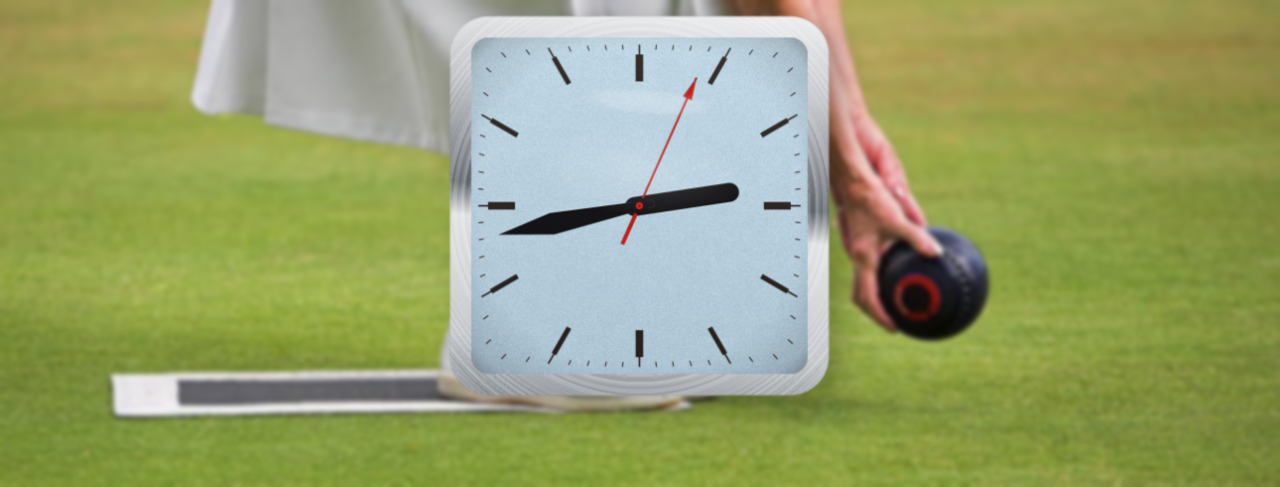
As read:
2,43,04
